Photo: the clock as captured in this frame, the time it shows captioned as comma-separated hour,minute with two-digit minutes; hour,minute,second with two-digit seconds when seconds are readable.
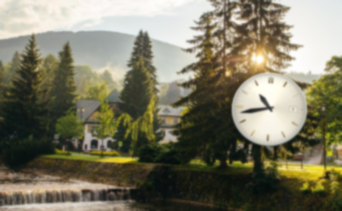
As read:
10,43
